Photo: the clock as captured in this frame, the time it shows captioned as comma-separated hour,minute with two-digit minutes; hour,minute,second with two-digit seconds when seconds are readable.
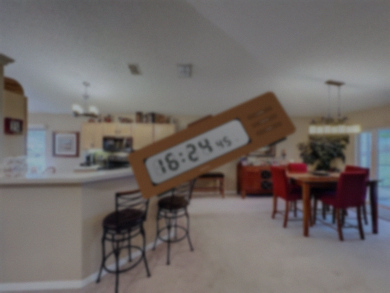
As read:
16,24
